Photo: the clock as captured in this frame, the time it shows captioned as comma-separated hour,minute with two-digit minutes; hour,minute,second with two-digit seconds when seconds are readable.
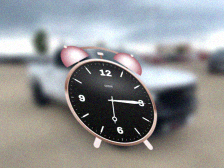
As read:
6,15
